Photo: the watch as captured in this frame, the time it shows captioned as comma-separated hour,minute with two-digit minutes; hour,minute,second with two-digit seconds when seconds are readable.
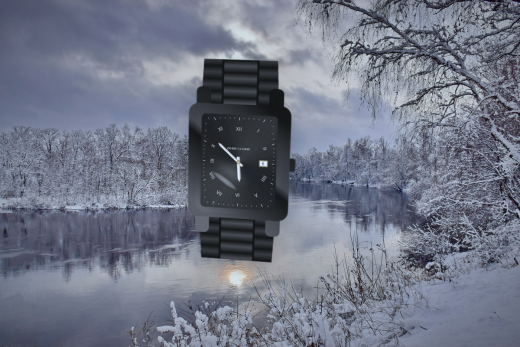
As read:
5,52
